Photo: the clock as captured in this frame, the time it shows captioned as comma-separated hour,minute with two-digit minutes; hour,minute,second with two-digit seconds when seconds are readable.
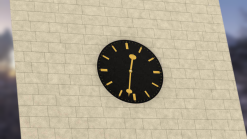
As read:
12,32
